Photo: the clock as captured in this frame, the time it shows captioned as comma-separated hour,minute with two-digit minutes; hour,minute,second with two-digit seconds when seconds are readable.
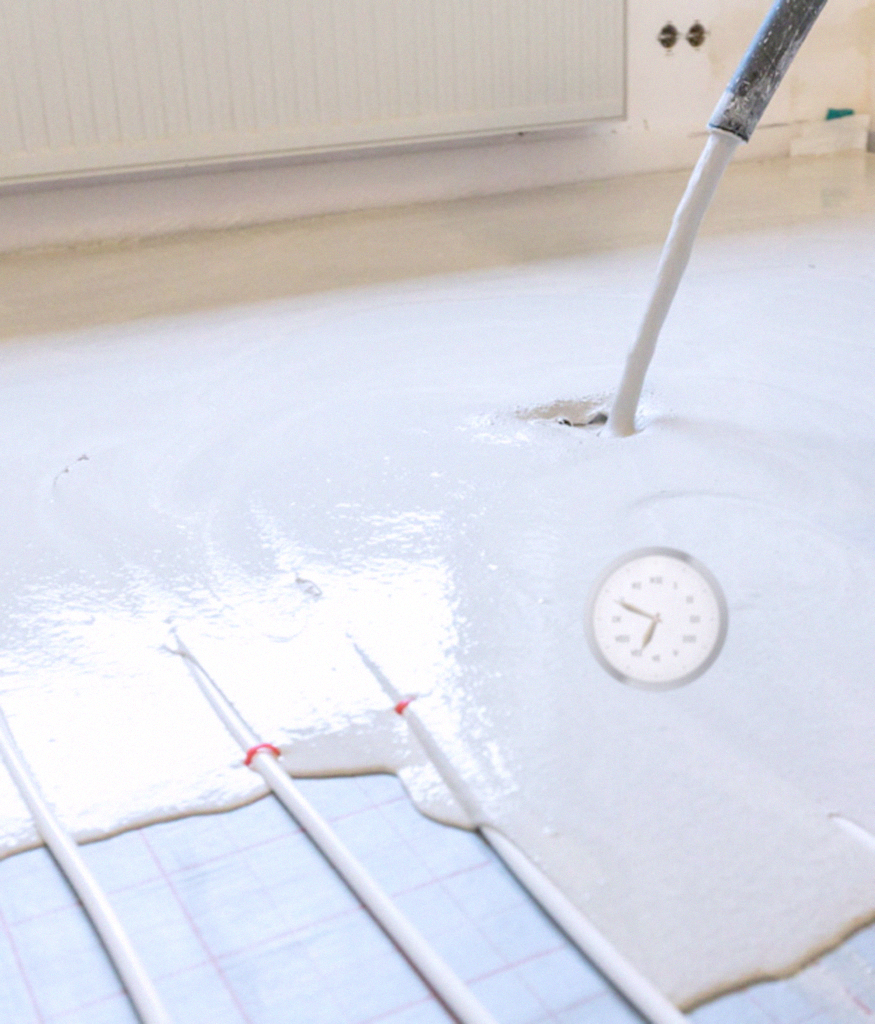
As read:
6,49
